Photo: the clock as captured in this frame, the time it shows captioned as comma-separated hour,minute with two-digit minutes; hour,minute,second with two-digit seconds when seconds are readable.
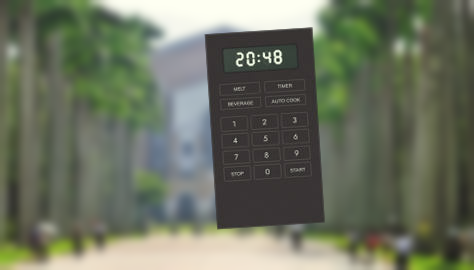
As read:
20,48
